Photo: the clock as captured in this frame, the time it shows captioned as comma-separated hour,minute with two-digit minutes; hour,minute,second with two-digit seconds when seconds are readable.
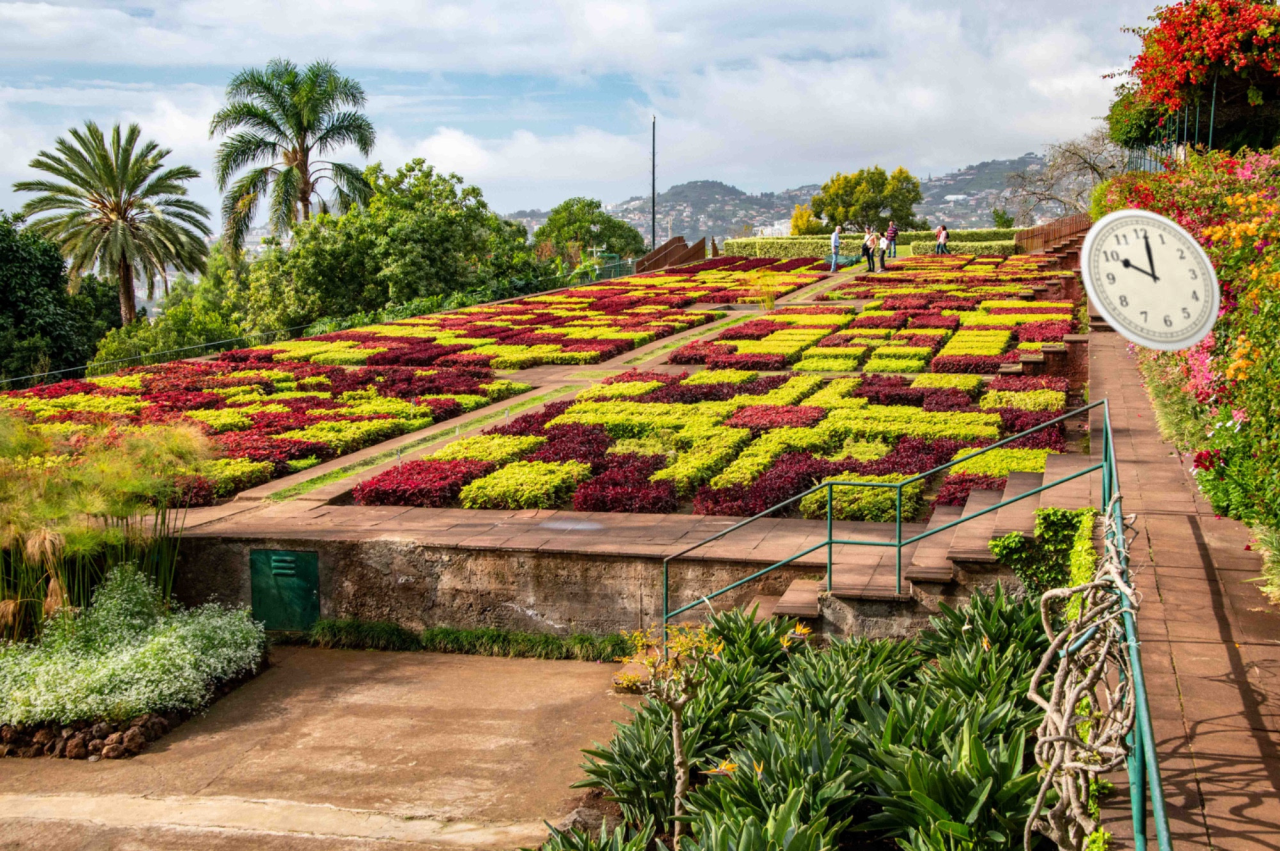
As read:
10,01
